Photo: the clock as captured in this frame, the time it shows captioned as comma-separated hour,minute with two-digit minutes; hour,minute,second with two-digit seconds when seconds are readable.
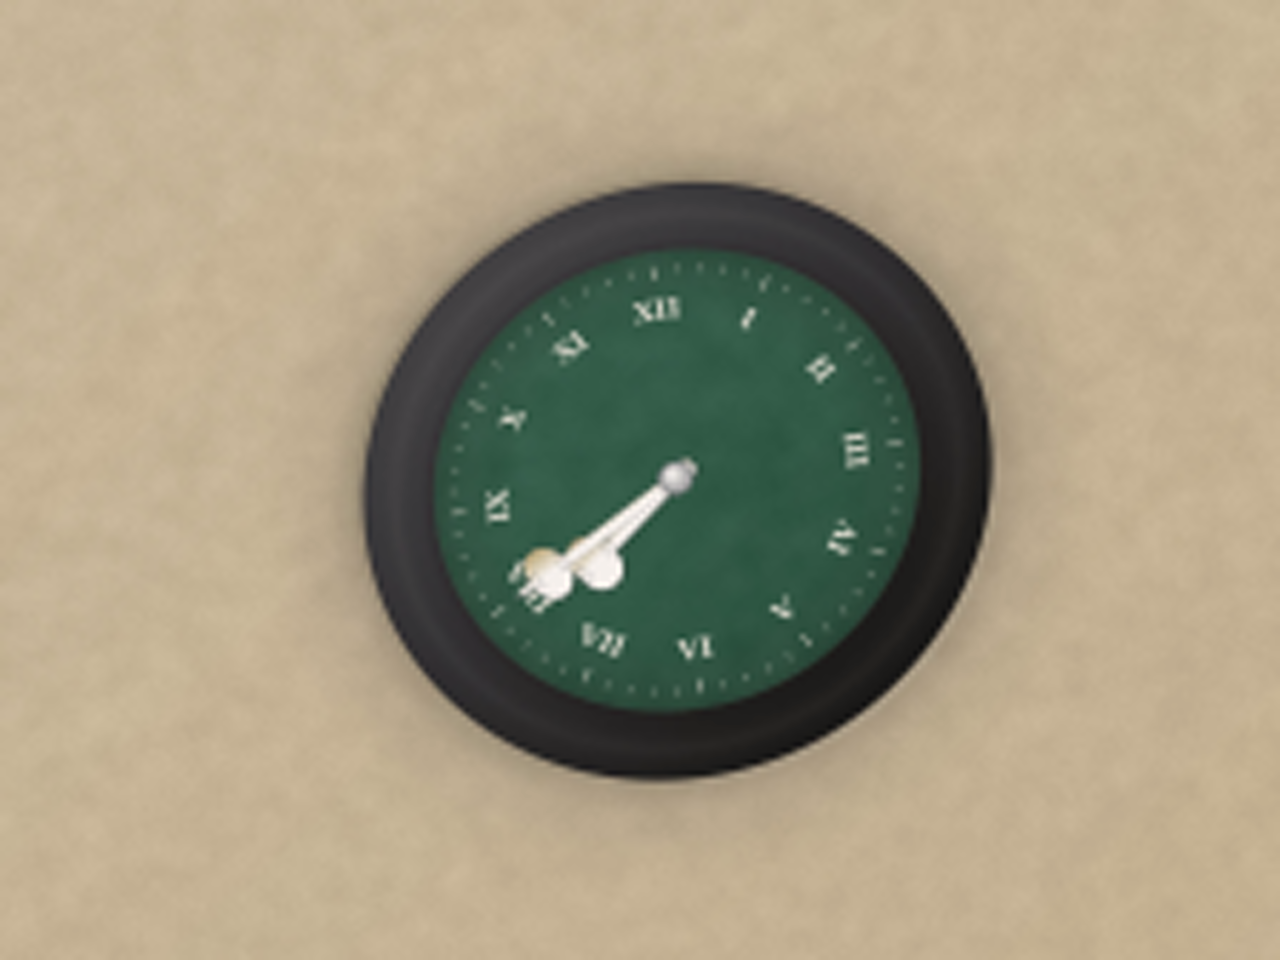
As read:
7,40
